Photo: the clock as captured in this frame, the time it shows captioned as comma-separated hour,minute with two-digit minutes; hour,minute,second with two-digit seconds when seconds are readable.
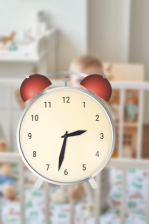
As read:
2,32
